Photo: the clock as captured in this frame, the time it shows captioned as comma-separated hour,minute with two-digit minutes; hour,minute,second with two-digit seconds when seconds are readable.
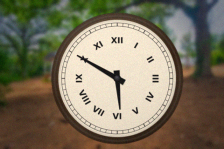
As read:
5,50
